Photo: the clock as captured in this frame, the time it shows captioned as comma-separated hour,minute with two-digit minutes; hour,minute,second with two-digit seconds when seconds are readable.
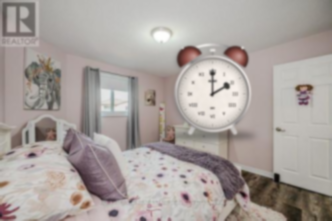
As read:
2,00
